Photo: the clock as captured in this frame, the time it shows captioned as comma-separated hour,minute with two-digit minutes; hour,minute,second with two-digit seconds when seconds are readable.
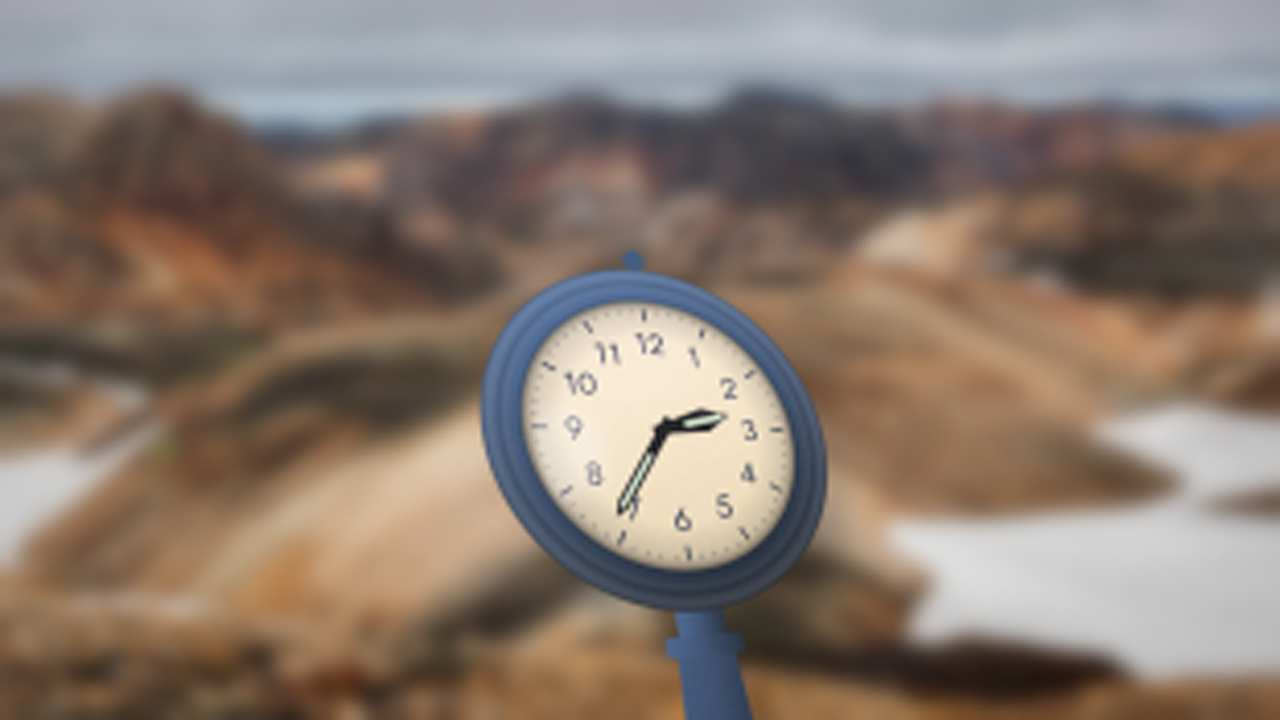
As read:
2,36
